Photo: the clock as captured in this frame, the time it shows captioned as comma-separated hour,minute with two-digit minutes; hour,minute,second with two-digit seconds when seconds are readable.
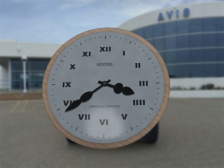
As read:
3,39
